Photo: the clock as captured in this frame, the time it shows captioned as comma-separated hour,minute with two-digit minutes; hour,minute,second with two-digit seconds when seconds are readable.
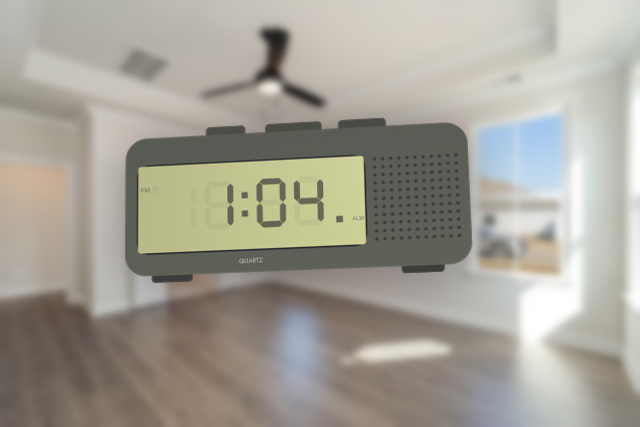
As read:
1,04
